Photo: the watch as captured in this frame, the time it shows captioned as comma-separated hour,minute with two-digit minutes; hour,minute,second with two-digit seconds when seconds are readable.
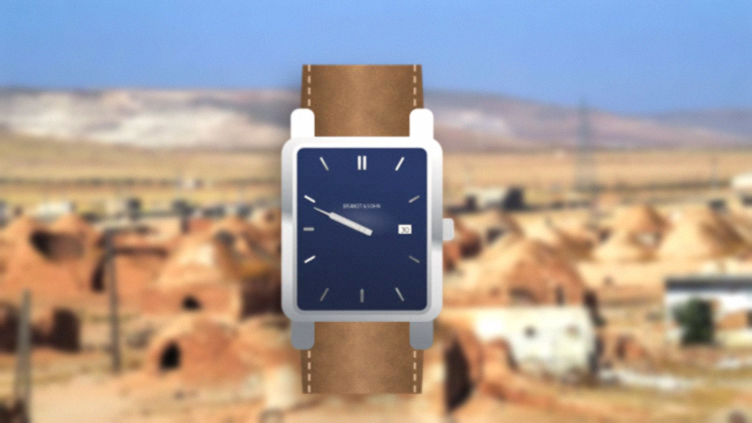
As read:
9,49
